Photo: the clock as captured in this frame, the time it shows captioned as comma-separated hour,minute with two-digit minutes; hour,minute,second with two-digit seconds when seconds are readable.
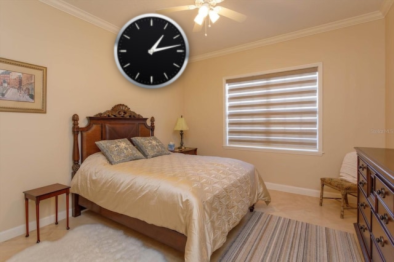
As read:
1,13
